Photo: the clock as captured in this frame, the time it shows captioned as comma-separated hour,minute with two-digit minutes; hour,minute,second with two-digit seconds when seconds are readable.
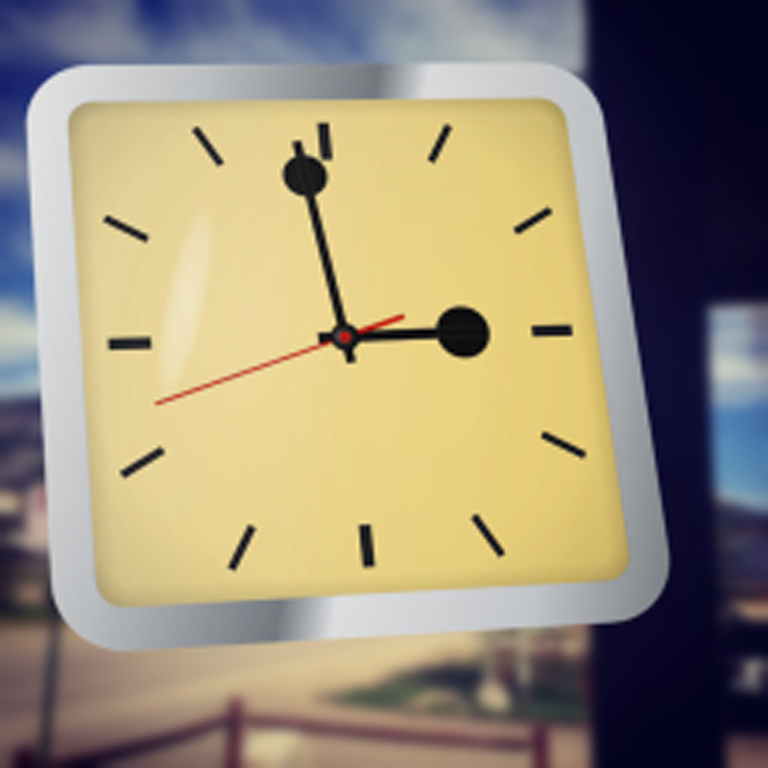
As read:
2,58,42
